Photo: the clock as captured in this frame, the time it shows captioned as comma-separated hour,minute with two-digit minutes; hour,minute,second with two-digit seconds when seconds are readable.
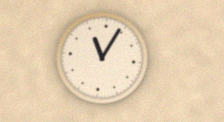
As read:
11,04
